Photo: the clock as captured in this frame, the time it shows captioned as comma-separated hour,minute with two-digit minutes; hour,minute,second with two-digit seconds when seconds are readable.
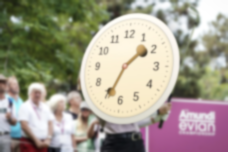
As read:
1,34
